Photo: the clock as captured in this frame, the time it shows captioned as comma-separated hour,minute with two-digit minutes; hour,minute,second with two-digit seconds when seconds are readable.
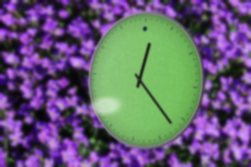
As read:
12,22
